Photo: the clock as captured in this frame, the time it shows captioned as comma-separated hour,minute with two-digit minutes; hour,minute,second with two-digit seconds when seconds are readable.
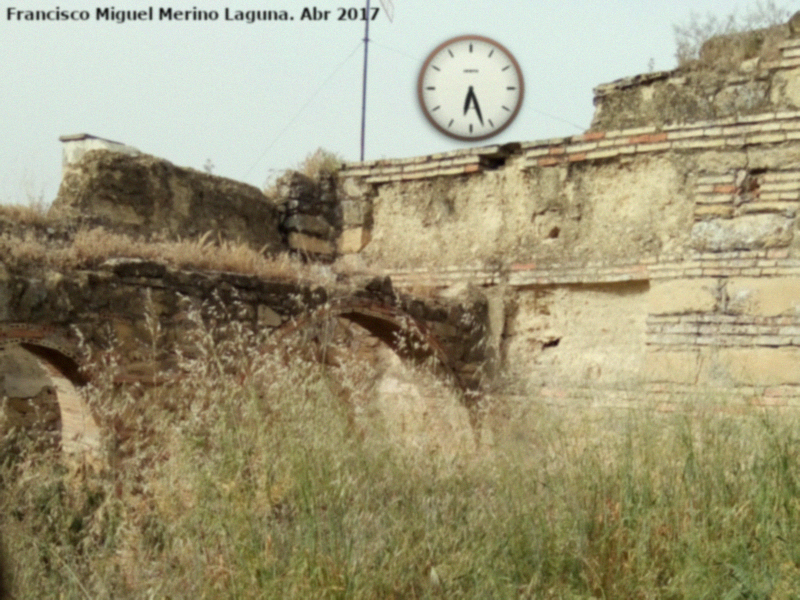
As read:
6,27
